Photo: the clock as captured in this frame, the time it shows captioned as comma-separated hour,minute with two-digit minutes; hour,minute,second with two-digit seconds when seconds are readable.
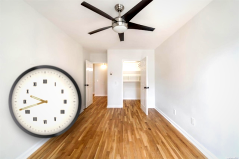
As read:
9,42
